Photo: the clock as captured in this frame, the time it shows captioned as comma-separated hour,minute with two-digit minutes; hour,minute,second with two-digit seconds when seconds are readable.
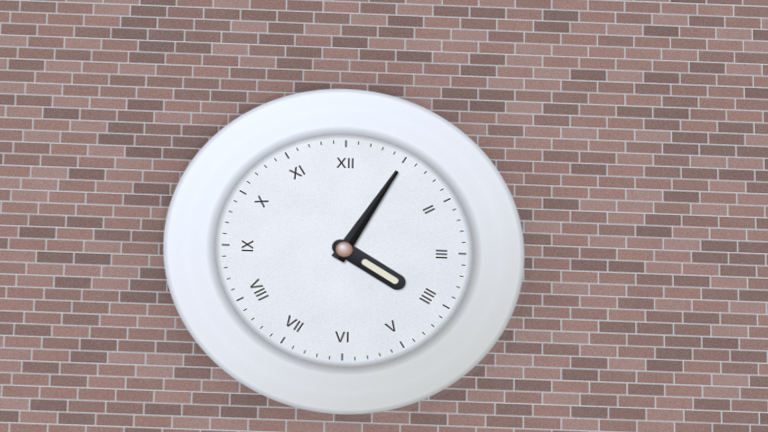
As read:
4,05
